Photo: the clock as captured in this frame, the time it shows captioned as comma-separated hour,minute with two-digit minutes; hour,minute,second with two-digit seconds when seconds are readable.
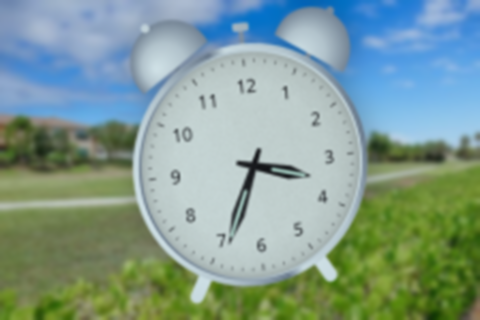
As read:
3,34
